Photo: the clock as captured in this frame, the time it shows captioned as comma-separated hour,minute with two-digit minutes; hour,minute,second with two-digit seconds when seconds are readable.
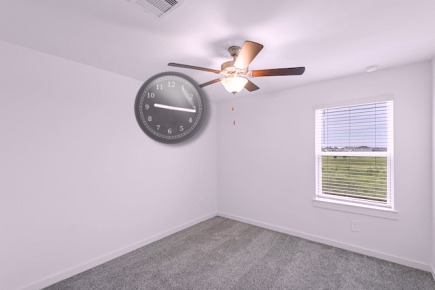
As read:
9,16
